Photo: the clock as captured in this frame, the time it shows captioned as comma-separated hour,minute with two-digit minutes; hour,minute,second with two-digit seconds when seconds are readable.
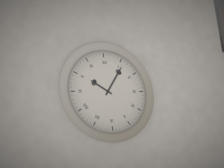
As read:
10,06
